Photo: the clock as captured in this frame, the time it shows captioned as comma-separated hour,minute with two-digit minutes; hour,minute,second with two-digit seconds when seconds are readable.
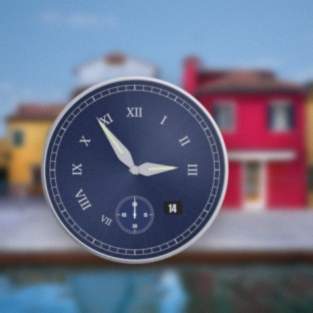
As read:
2,54
